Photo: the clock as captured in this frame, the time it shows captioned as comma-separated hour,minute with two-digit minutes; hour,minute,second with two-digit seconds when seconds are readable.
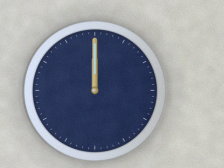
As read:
12,00
